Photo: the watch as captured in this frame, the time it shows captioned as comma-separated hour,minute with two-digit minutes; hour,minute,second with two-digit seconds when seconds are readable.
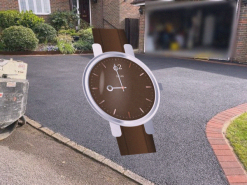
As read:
8,59
